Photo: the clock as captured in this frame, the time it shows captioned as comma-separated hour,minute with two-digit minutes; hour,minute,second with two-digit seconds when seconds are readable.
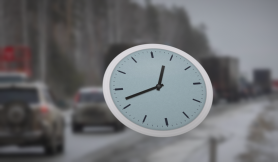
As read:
12,42
